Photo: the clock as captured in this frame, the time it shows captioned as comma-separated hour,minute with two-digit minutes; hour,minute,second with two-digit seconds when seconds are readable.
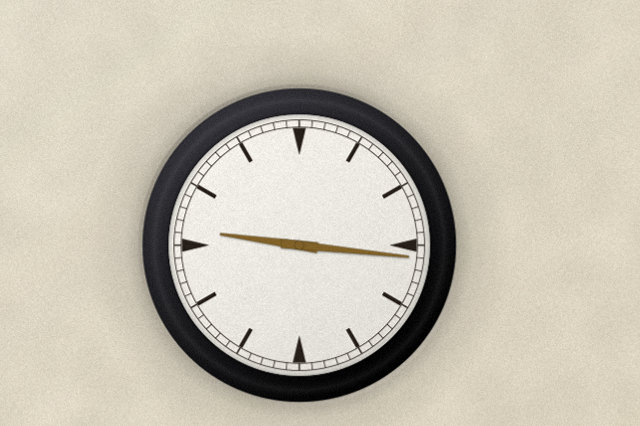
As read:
9,16
